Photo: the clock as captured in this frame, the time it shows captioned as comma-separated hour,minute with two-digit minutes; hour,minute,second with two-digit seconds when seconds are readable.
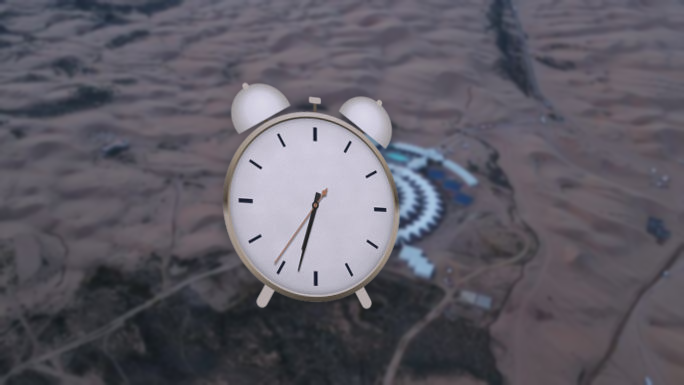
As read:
6,32,36
